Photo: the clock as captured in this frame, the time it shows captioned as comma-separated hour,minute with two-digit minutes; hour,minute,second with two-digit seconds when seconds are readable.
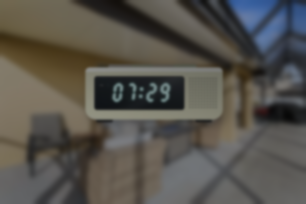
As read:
7,29
